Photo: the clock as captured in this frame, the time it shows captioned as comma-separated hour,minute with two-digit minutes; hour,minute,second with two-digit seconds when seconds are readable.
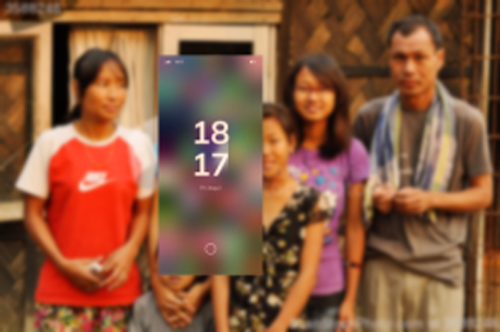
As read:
18,17
